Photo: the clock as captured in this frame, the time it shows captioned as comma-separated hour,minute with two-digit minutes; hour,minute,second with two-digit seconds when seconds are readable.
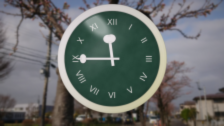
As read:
11,45
